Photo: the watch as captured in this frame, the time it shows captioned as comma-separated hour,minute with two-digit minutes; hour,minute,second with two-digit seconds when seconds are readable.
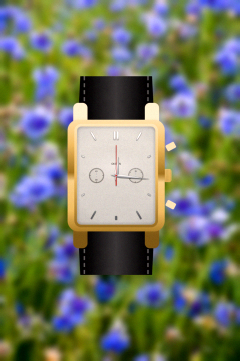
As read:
12,16
